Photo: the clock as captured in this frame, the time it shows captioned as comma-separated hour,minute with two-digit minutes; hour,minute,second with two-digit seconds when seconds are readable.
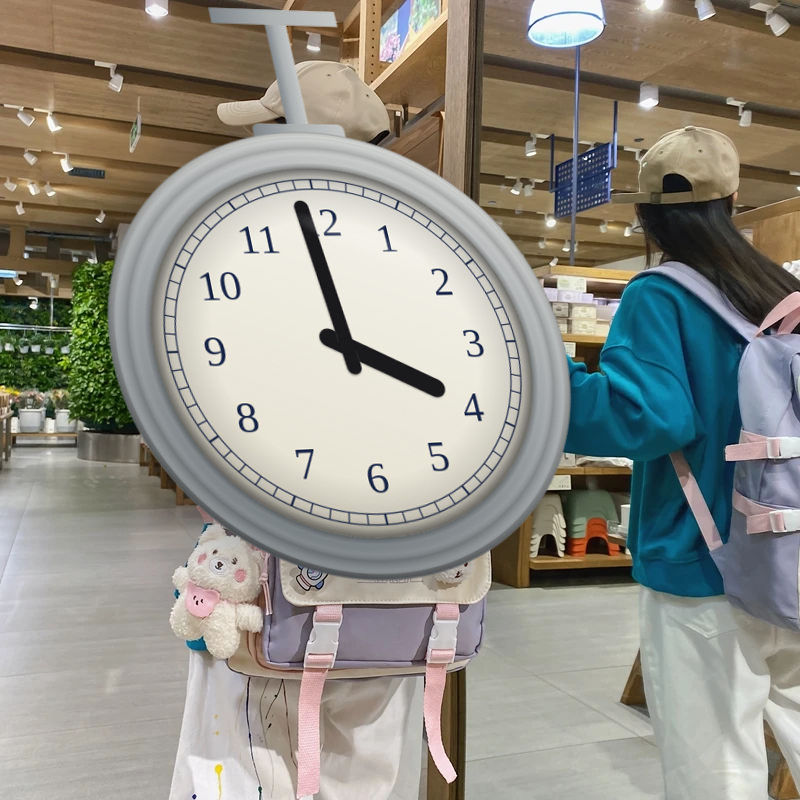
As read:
3,59
